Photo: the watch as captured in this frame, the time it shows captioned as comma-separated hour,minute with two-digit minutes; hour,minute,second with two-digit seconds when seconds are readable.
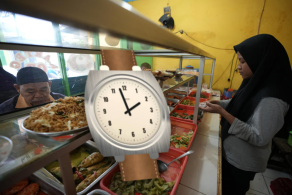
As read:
1,58
